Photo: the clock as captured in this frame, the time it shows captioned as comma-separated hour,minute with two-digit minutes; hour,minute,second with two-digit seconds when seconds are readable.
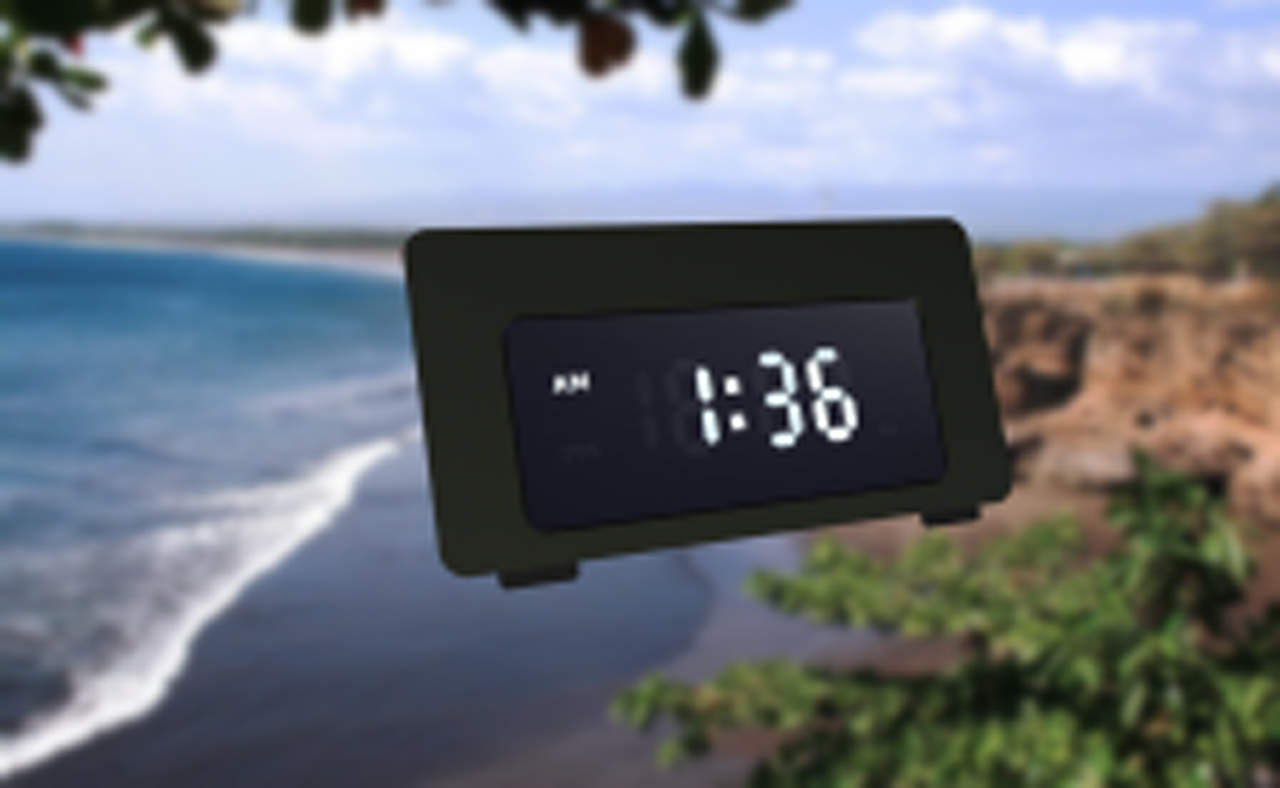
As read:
1,36
